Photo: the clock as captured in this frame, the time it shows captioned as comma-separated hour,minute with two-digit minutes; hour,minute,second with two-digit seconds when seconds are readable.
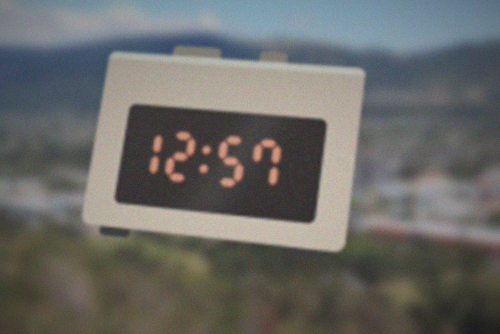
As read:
12,57
